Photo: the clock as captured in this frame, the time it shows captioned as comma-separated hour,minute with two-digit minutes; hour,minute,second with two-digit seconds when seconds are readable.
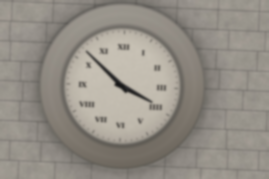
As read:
3,52
